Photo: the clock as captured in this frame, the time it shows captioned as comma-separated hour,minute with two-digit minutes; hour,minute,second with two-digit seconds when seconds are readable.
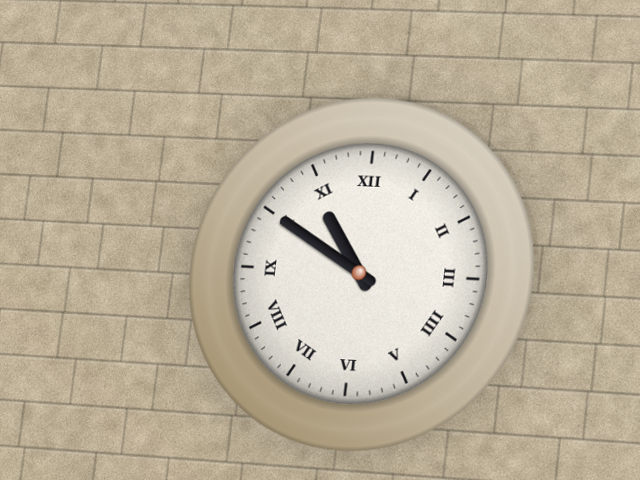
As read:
10,50
